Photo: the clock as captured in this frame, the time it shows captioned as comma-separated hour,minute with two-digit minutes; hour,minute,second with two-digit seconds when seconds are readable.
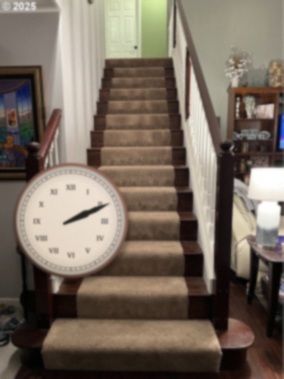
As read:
2,11
